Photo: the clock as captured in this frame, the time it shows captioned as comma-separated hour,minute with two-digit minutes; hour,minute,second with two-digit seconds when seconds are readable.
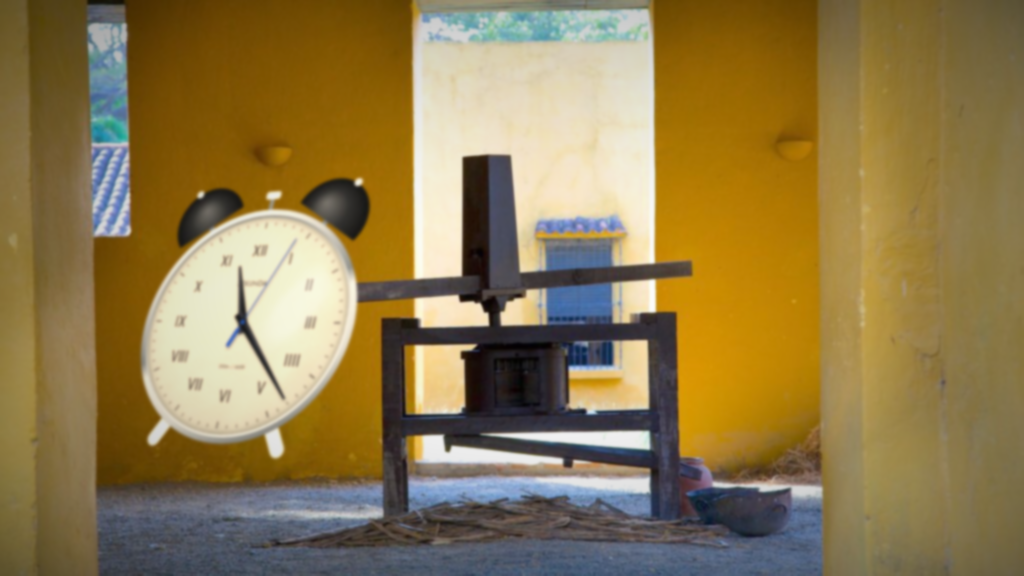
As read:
11,23,04
